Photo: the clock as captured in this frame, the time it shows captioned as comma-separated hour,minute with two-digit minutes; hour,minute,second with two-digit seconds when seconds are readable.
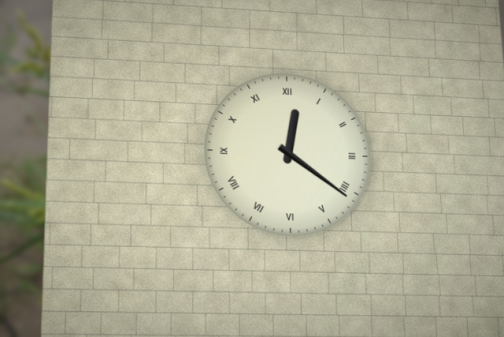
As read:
12,21
